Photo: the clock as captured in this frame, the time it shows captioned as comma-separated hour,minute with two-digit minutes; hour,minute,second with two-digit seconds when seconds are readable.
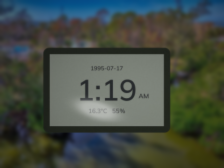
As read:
1,19
